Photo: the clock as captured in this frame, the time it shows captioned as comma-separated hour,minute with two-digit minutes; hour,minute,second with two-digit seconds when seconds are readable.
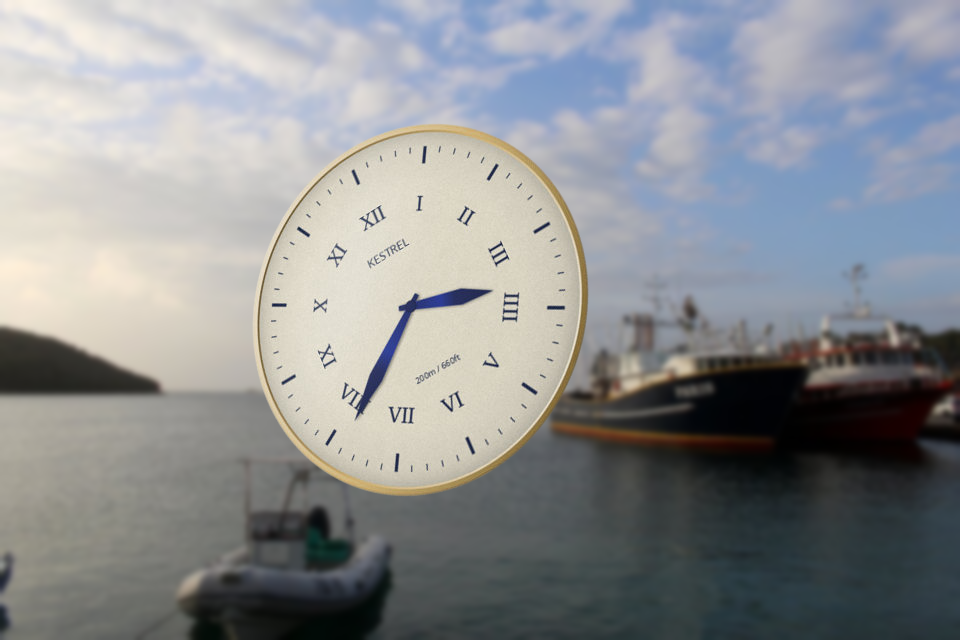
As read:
3,39
